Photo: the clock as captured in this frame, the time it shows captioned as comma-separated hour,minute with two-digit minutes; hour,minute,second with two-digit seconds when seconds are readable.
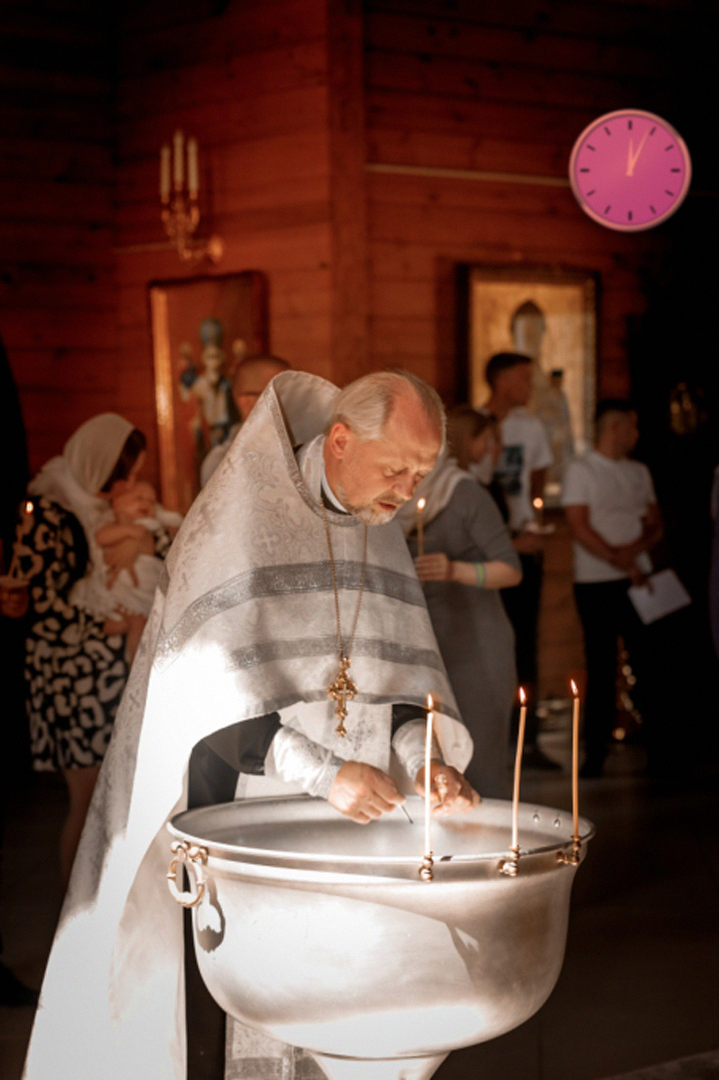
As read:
12,04
